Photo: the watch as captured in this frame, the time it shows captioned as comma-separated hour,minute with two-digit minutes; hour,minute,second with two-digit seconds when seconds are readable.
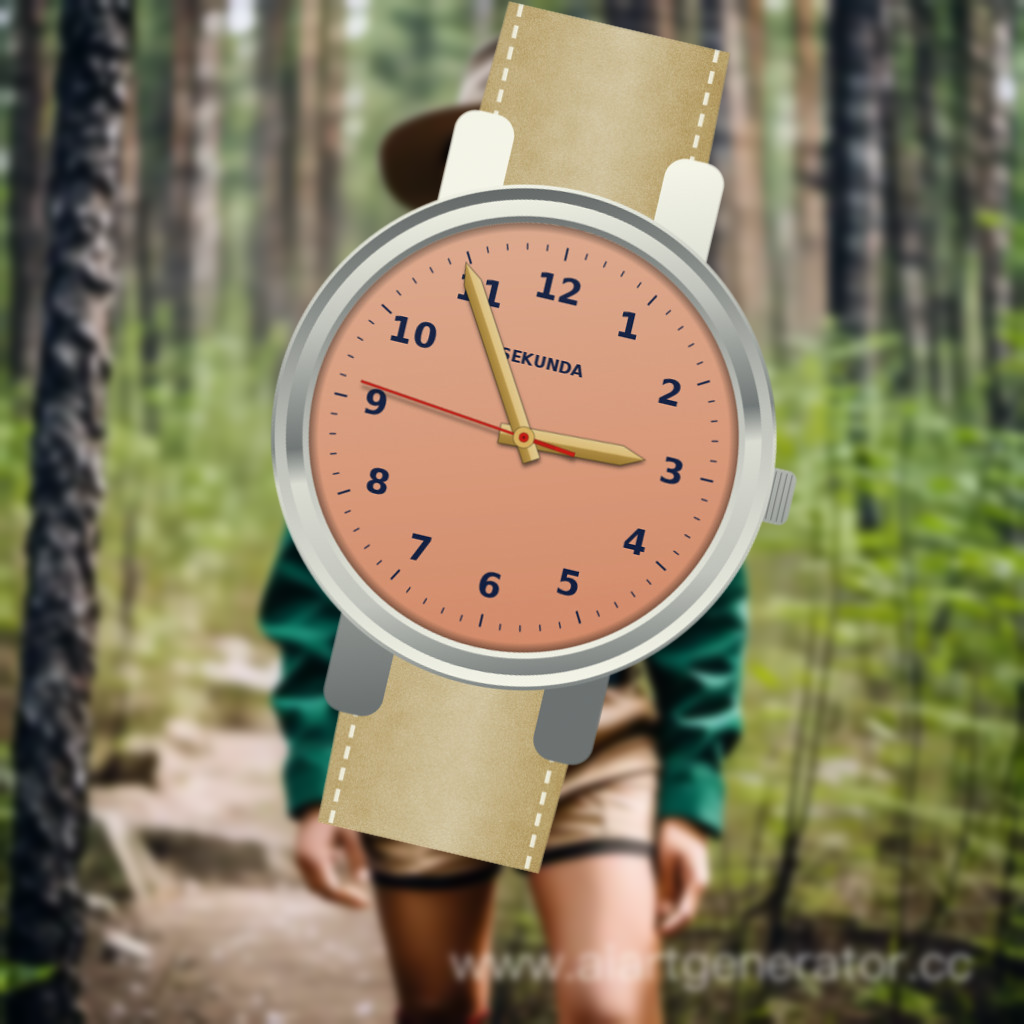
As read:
2,54,46
